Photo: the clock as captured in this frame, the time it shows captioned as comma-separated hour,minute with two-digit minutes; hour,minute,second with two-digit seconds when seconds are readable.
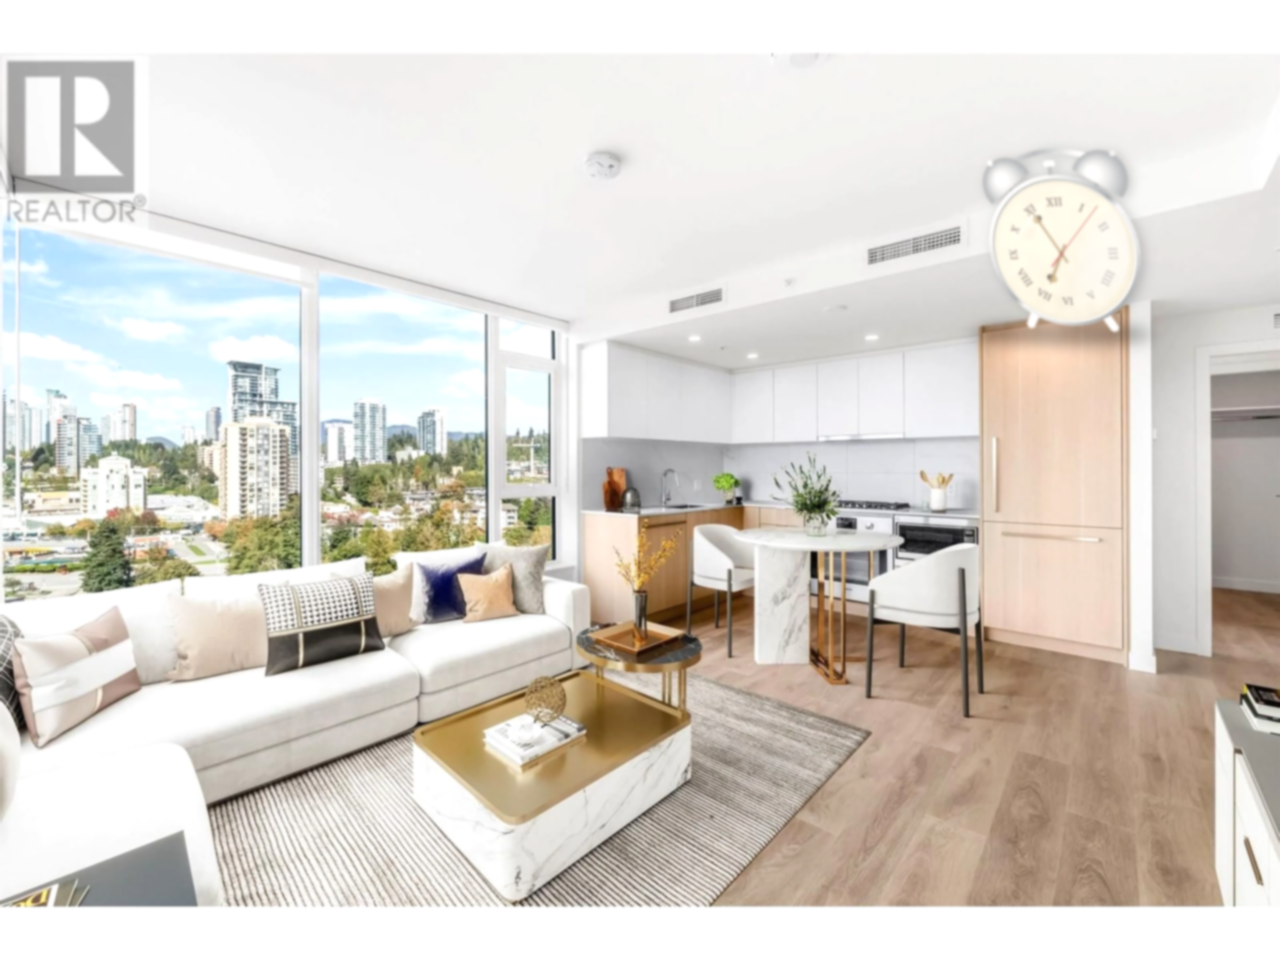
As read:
6,55,07
